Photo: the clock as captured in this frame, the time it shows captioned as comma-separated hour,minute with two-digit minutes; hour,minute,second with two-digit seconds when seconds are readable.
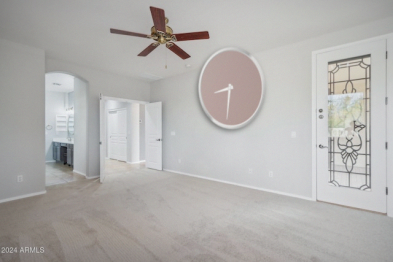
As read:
8,31
